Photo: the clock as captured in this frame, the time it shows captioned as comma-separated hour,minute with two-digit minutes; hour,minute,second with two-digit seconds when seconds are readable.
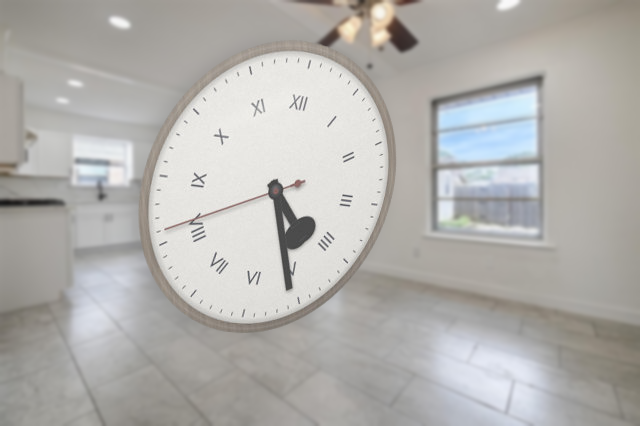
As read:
4,25,41
